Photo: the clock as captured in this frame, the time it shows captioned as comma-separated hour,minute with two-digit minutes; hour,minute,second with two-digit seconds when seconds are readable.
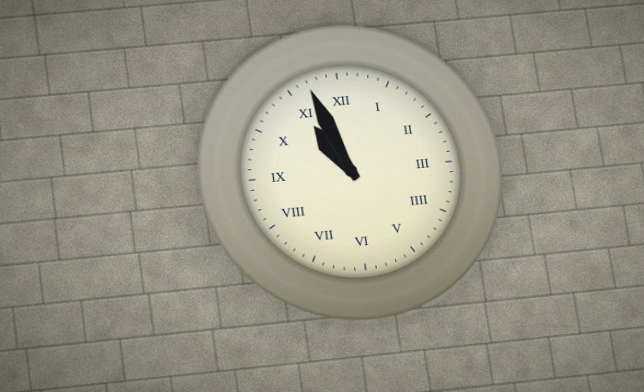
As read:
10,57
